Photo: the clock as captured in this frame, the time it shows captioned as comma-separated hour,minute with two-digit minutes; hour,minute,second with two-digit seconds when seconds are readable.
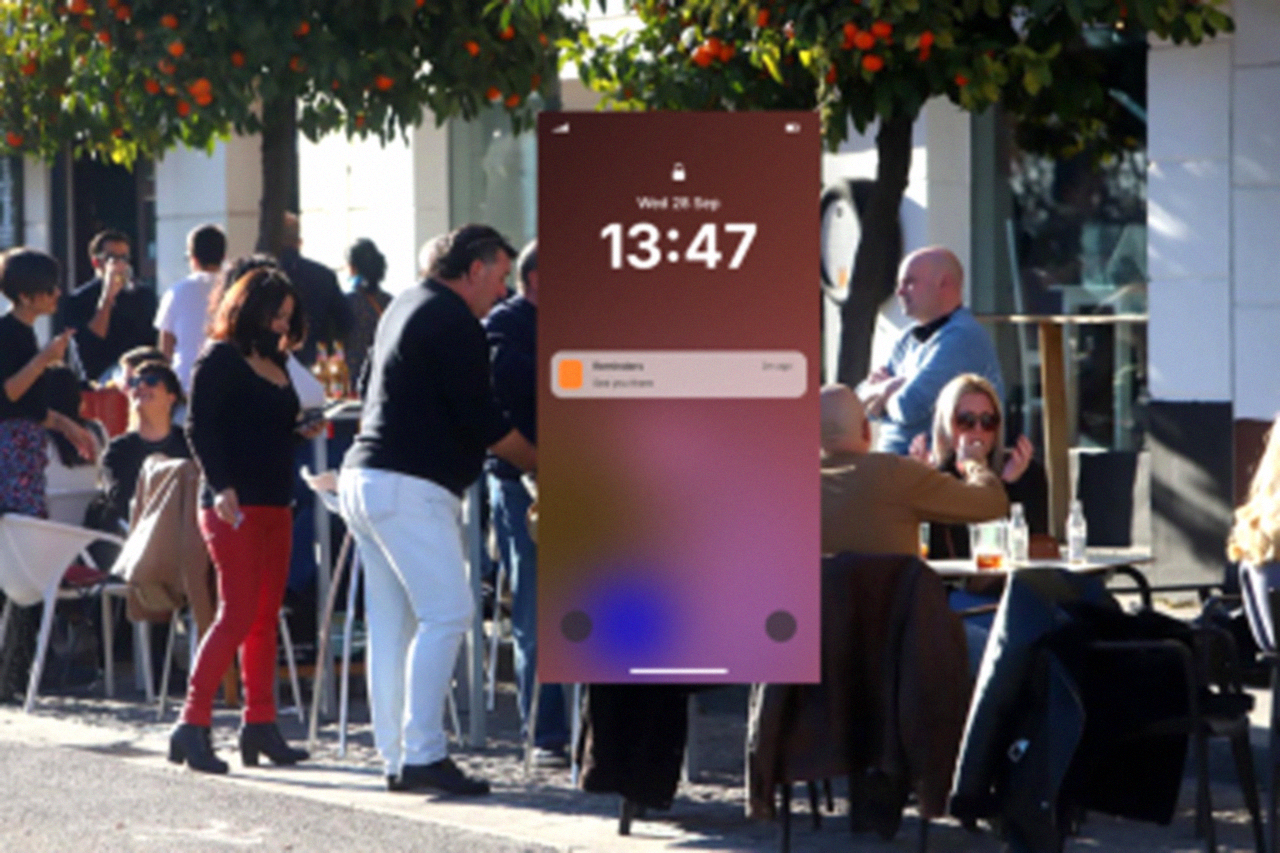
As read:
13,47
